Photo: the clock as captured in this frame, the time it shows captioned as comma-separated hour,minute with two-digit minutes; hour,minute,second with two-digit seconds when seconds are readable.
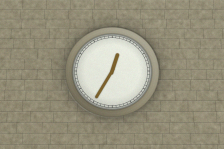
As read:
12,35
